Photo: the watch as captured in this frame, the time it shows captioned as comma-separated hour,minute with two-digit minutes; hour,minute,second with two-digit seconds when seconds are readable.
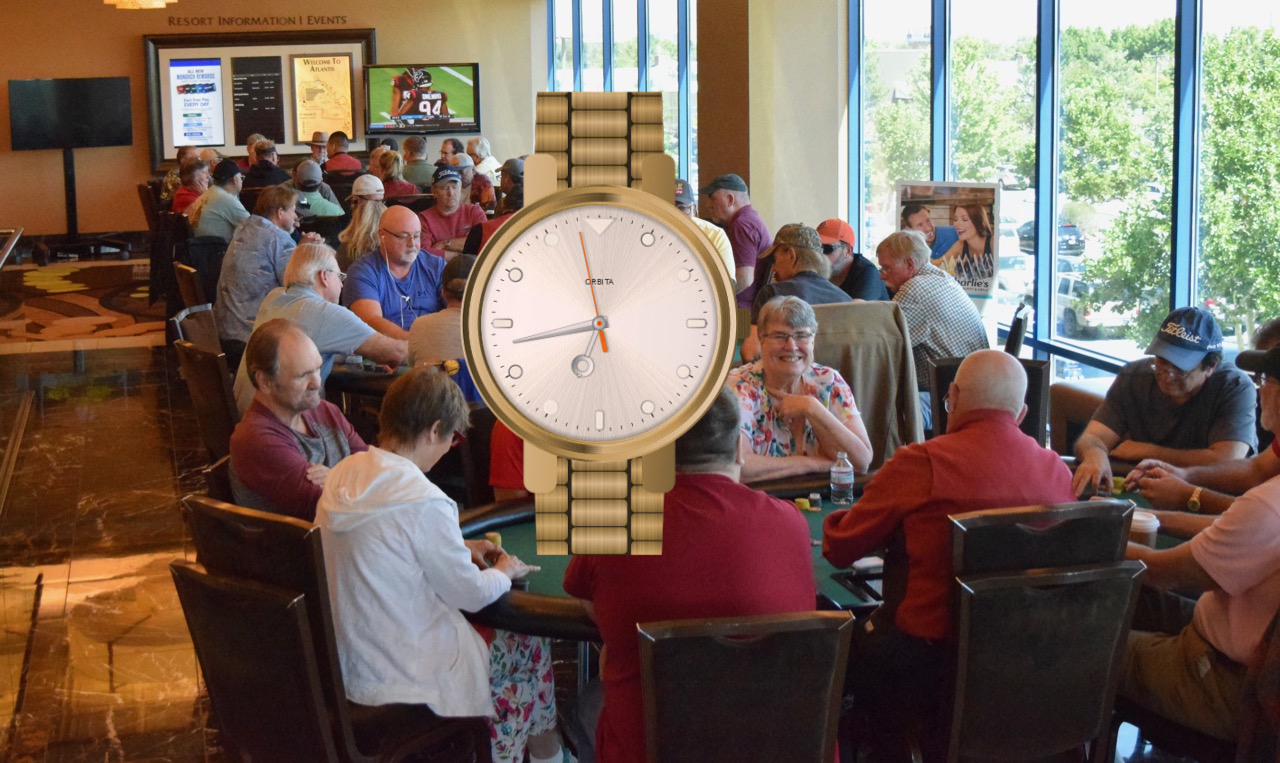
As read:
6,42,58
